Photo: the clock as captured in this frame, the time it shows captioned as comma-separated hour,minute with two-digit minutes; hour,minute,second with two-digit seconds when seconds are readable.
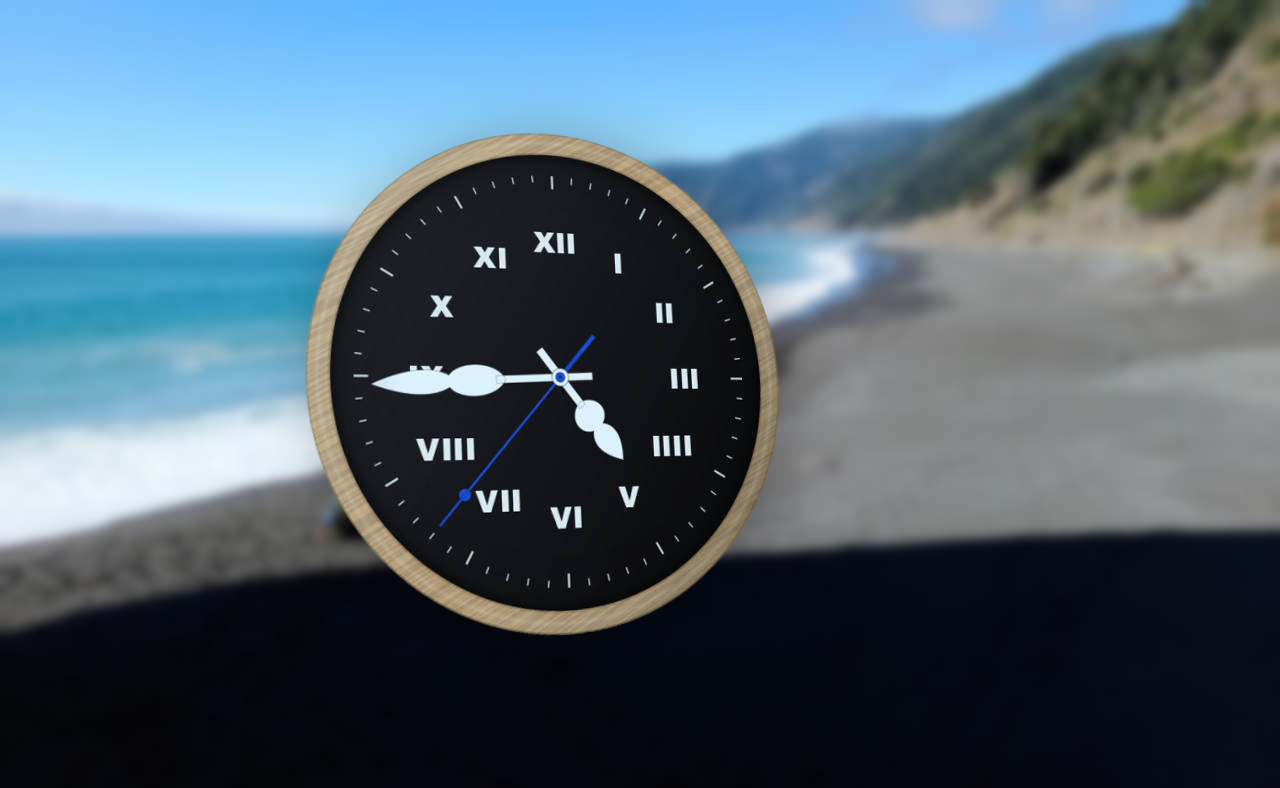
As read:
4,44,37
